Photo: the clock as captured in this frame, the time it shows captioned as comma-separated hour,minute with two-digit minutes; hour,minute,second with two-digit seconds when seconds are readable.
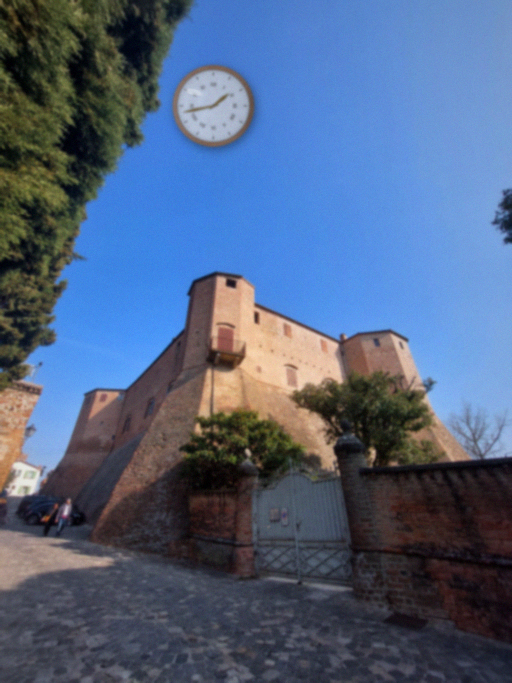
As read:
1,43
